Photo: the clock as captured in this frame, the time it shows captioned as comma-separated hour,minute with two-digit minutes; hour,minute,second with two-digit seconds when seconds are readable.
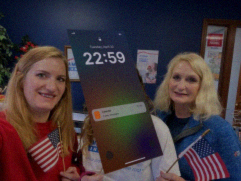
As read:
22,59
